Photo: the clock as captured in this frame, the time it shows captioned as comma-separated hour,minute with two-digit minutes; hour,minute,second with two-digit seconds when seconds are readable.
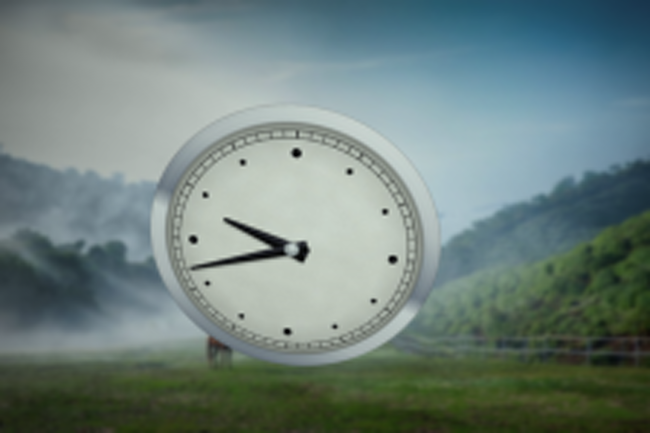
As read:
9,42
